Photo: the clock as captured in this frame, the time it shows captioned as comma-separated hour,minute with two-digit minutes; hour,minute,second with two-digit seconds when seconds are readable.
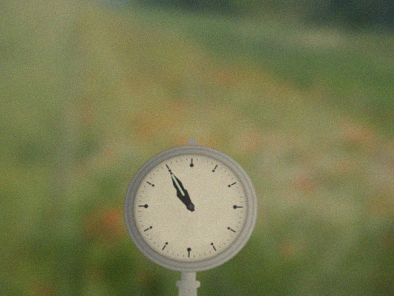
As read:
10,55
